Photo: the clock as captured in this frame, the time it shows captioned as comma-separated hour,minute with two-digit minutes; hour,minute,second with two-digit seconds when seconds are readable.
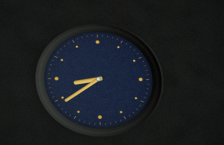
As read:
8,39
